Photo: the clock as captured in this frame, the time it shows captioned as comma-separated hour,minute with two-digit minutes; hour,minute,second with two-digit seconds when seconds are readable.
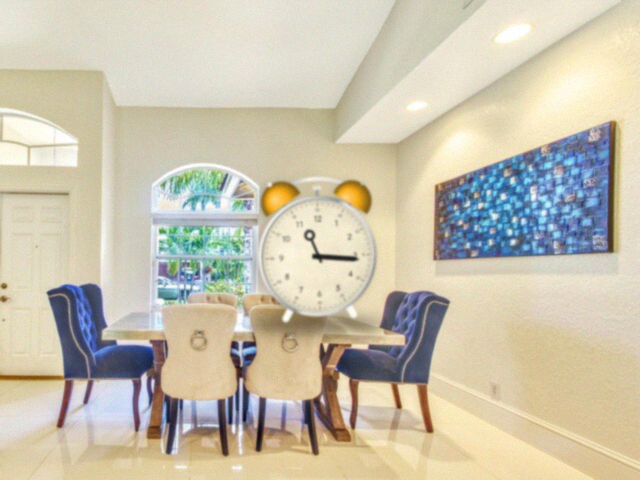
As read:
11,16
